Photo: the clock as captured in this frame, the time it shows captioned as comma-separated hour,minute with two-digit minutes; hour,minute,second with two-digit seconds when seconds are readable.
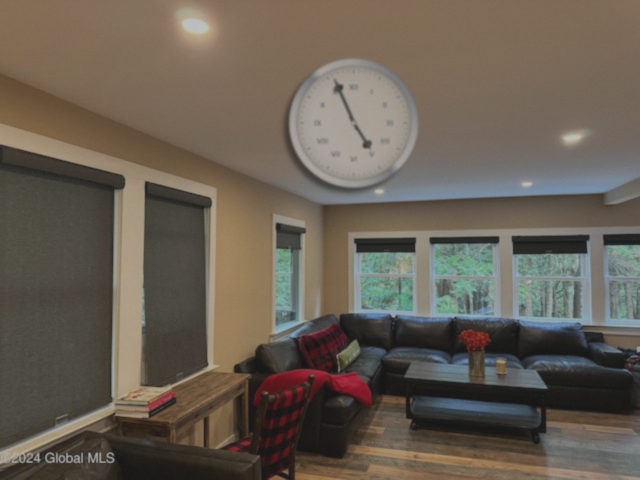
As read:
4,56
